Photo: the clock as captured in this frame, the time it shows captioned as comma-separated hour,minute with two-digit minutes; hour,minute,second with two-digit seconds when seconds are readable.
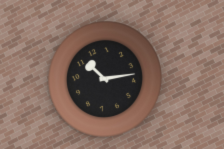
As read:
11,18
